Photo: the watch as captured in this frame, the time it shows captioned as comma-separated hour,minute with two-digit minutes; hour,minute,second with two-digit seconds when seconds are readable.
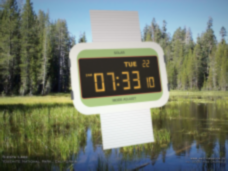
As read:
7,33,10
